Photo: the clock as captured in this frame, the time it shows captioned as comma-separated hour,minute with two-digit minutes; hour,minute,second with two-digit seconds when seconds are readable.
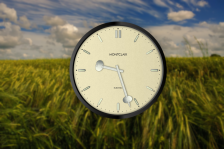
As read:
9,27
